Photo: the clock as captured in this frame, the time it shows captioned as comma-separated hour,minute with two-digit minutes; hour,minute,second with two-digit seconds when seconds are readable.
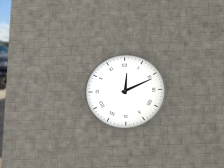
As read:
12,11
